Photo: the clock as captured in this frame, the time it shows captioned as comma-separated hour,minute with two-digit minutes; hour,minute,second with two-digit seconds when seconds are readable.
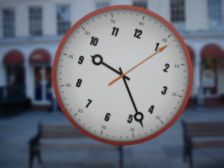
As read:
9,23,06
